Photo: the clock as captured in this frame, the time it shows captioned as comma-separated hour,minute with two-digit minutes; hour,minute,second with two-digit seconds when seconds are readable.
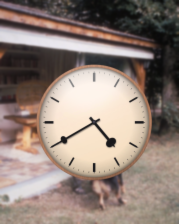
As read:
4,40
